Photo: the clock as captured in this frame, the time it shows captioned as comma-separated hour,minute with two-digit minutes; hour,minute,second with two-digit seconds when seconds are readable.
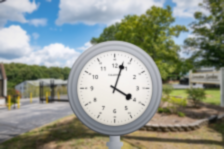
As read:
4,03
